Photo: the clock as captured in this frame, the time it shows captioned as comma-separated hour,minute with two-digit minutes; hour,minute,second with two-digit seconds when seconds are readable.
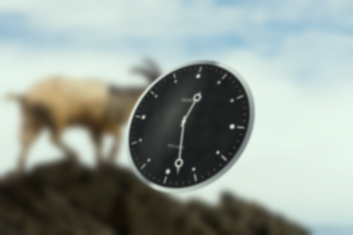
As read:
12,28
